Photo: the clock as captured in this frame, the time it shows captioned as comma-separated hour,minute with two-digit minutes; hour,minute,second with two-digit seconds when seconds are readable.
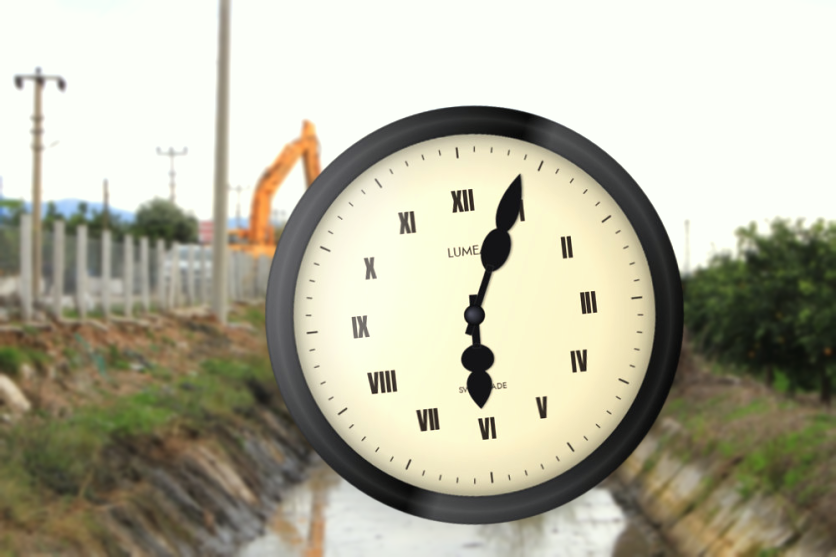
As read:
6,04
